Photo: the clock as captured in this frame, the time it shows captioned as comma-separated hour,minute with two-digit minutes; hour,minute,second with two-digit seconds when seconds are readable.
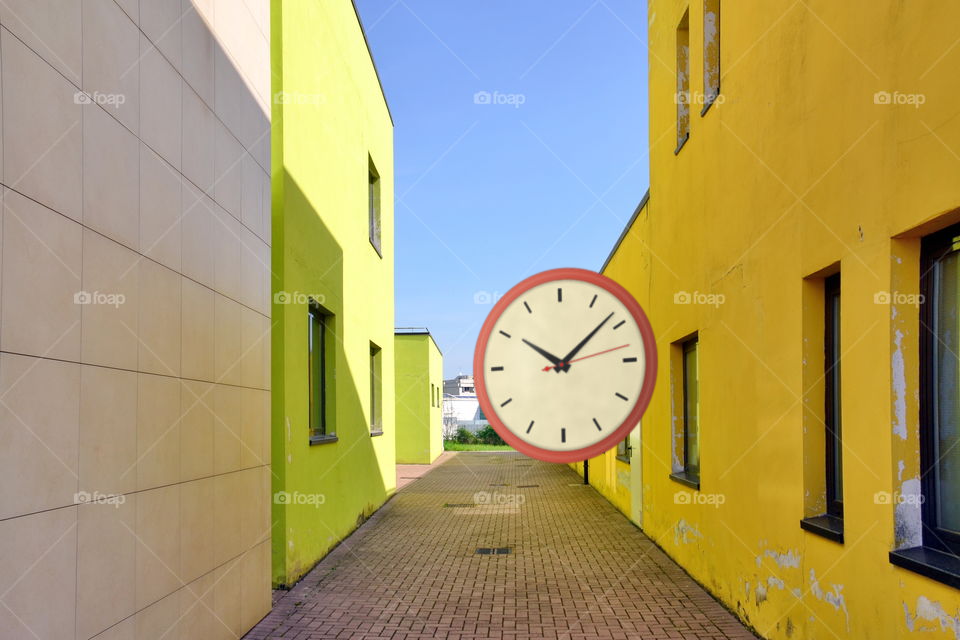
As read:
10,08,13
